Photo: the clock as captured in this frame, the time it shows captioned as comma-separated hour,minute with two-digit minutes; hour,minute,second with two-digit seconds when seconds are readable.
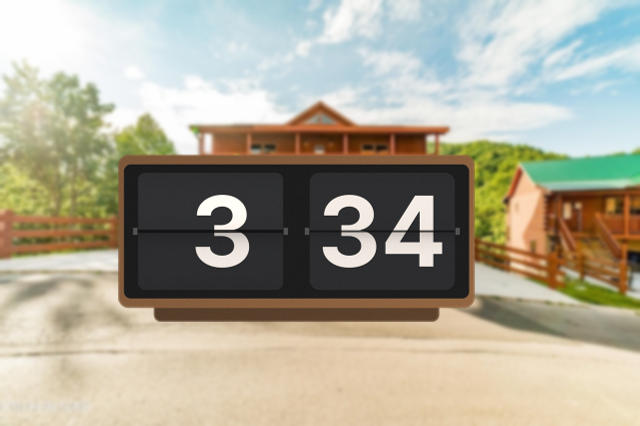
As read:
3,34
